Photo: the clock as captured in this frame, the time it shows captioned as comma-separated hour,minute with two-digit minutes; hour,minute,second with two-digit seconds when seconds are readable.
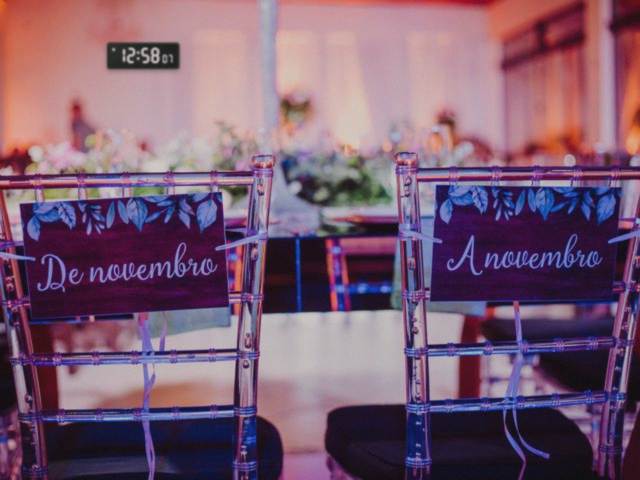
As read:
12,58
